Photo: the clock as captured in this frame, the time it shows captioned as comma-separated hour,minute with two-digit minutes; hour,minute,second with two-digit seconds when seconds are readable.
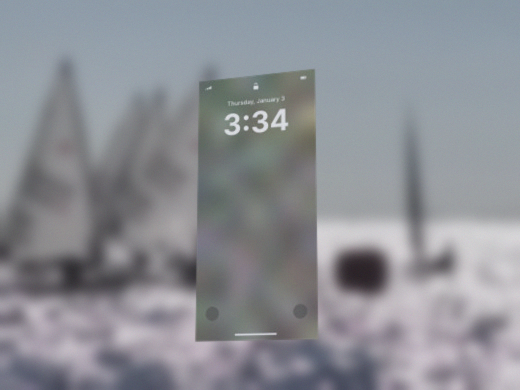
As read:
3,34
